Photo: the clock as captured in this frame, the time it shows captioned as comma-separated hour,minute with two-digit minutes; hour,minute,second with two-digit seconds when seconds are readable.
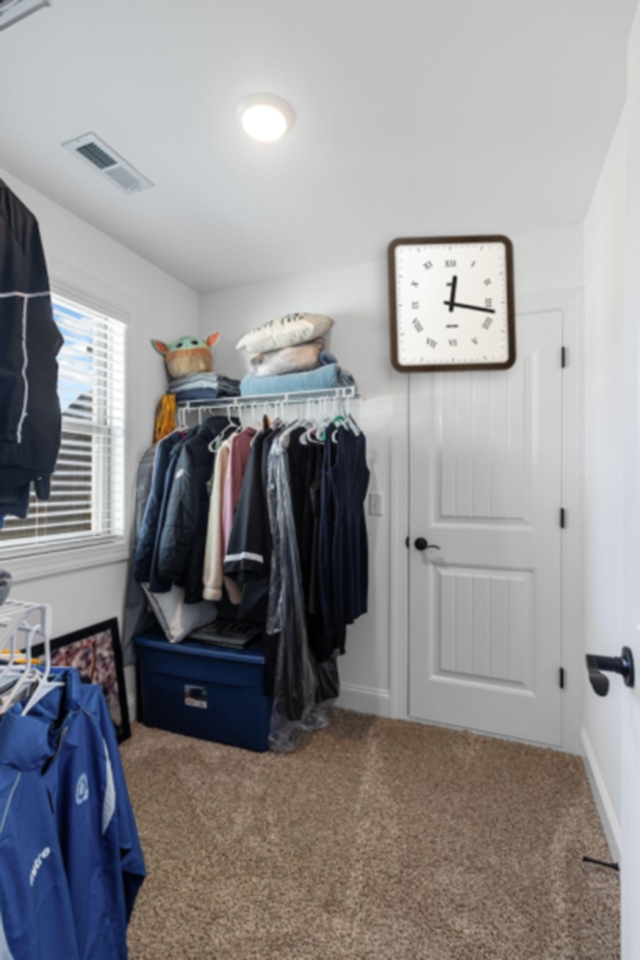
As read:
12,17
